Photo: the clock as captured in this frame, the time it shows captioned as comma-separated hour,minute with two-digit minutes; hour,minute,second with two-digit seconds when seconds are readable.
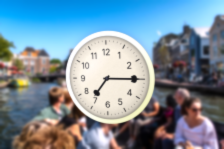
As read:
7,15
